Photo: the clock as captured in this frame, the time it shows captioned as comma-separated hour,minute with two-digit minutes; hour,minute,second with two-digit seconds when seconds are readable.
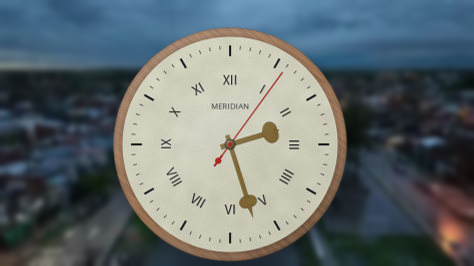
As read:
2,27,06
